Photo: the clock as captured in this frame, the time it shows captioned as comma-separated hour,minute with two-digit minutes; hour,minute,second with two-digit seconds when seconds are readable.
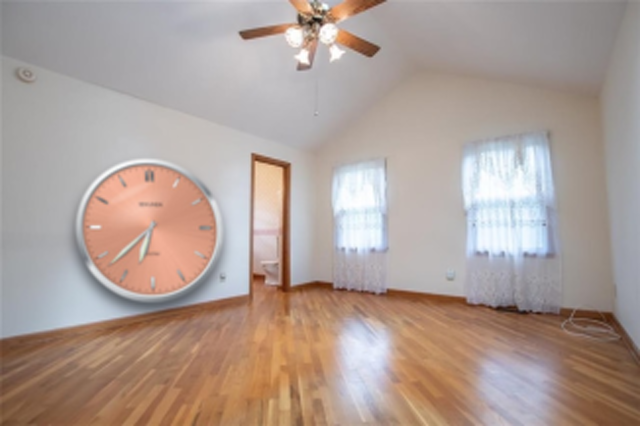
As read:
6,38
